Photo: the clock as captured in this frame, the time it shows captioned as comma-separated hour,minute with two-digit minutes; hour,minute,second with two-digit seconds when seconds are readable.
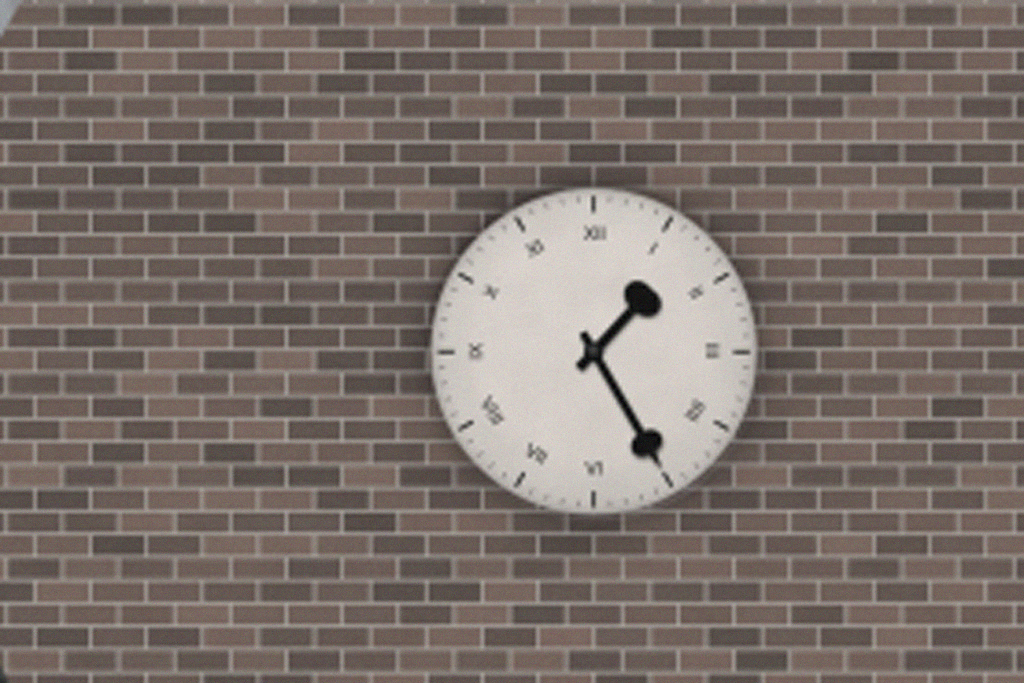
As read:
1,25
